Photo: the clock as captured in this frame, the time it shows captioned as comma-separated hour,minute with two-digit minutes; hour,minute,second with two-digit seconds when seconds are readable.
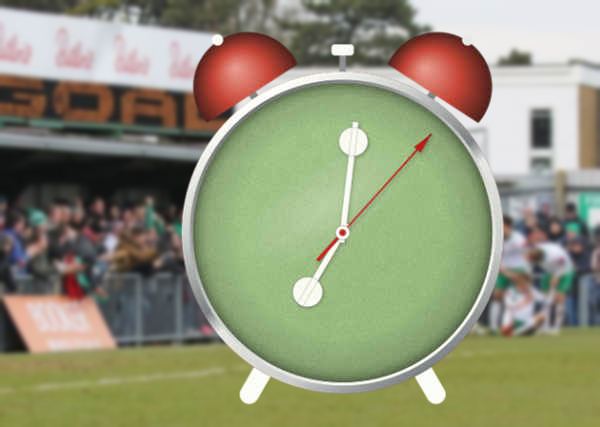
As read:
7,01,07
